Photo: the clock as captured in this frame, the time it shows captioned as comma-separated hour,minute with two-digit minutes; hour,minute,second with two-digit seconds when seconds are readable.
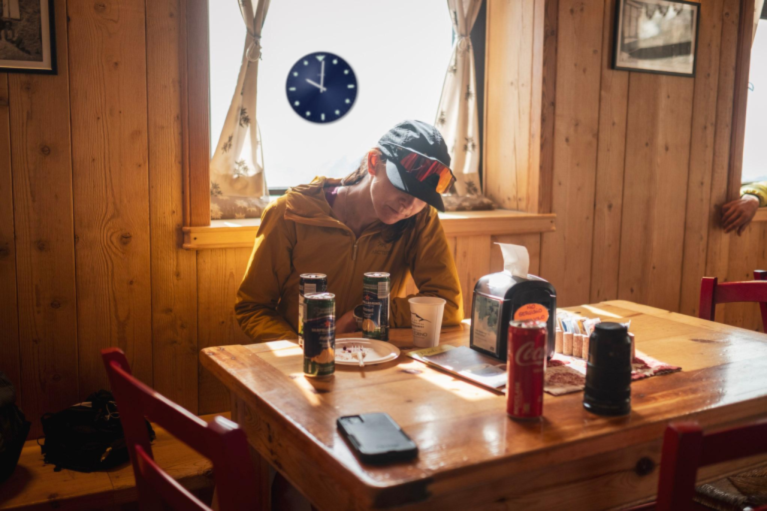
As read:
10,01
